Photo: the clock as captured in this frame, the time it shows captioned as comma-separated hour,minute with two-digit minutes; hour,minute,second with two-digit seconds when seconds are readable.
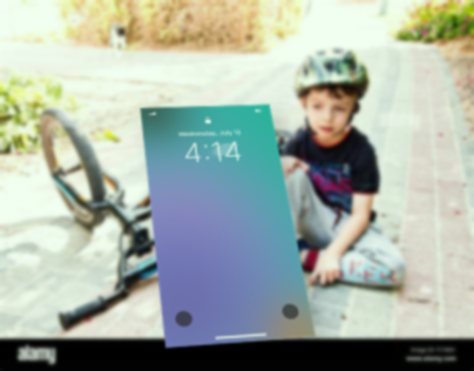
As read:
4,14
